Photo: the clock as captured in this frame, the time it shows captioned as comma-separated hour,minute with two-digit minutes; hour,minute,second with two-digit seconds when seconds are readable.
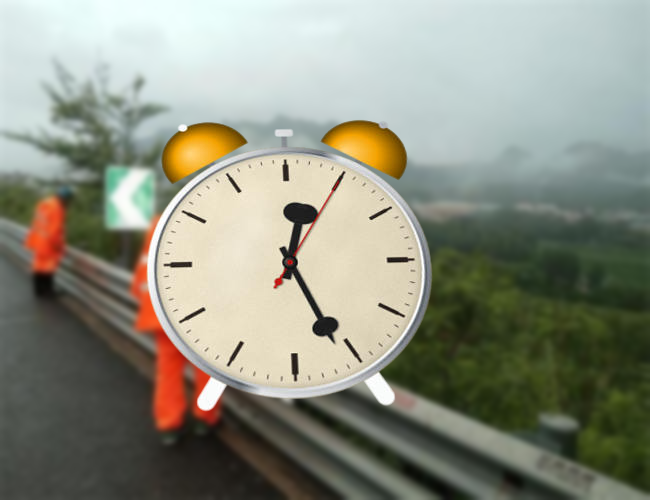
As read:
12,26,05
